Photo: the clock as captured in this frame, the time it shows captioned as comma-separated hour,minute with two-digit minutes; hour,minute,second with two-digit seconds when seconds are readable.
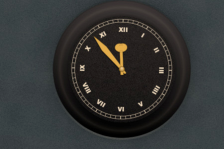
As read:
11,53
